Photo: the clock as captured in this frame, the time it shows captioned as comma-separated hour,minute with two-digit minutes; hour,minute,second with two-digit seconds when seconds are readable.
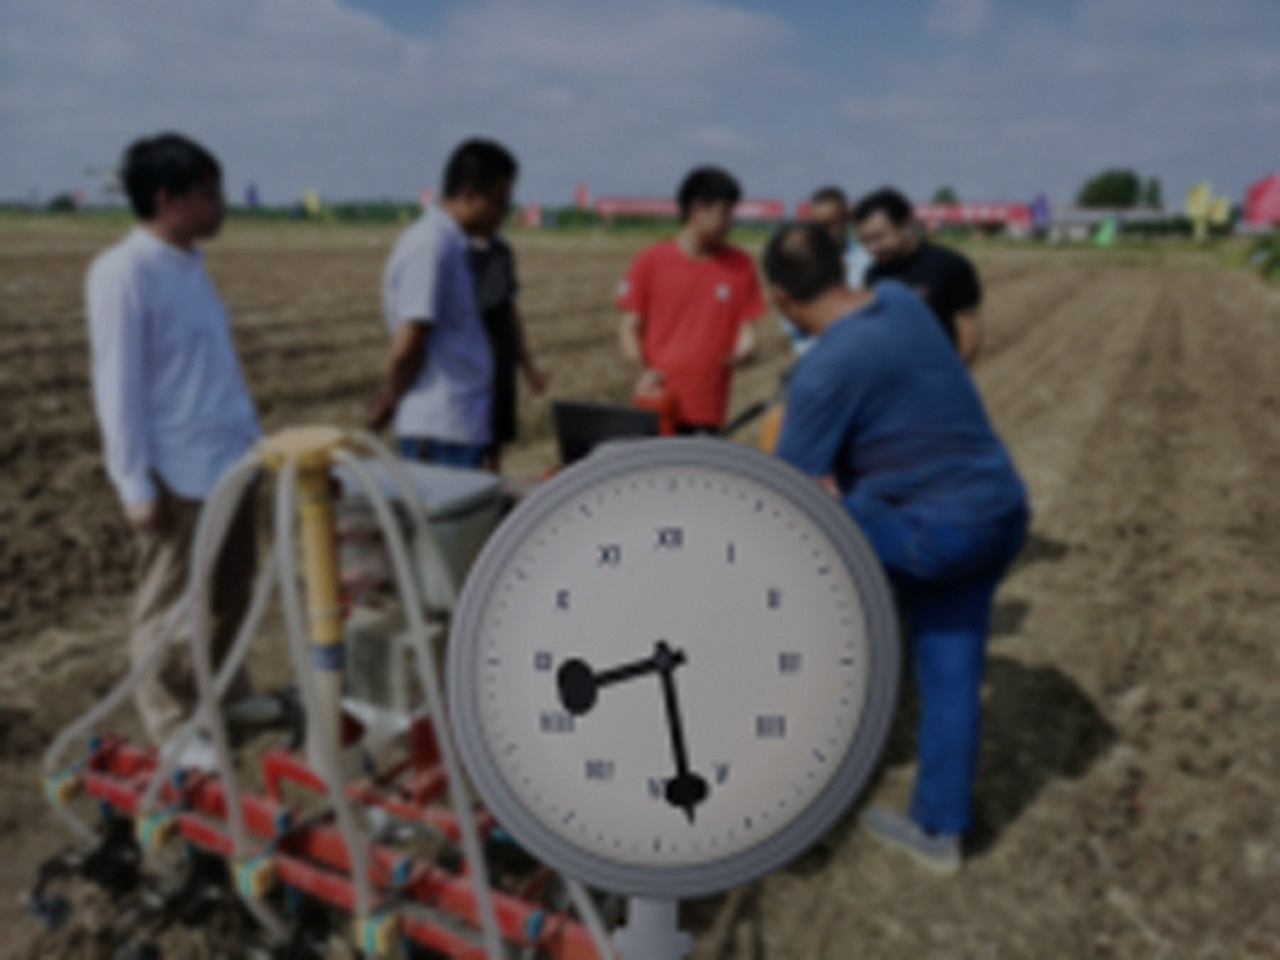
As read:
8,28
